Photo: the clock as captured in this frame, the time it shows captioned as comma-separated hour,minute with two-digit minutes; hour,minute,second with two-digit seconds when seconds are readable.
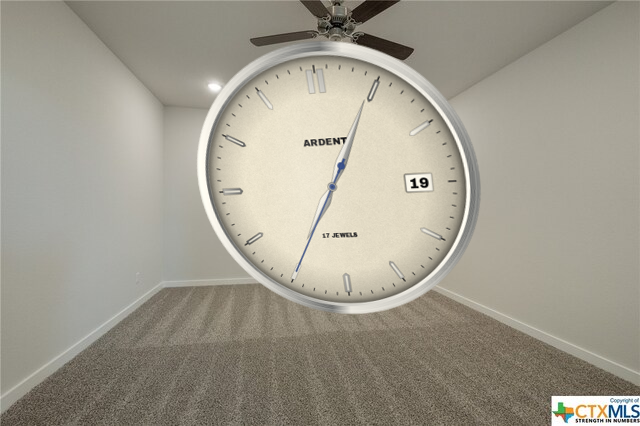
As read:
7,04,35
